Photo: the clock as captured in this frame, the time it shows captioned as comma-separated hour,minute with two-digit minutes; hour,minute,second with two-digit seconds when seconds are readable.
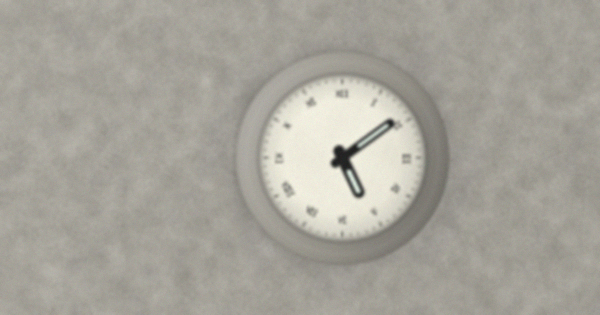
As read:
5,09
